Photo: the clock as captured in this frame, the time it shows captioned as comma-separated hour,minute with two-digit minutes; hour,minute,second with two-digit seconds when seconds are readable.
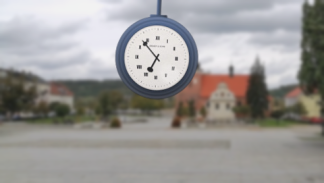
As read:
6,53
